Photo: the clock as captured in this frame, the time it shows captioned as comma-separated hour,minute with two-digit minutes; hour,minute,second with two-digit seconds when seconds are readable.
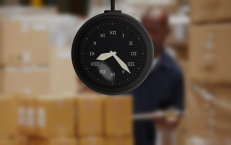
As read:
8,23
